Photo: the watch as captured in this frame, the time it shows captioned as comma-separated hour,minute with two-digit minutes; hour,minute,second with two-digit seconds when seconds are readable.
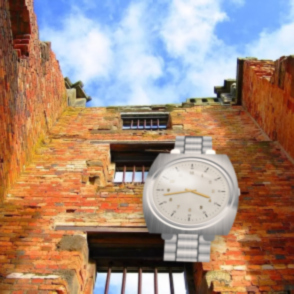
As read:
3,43
